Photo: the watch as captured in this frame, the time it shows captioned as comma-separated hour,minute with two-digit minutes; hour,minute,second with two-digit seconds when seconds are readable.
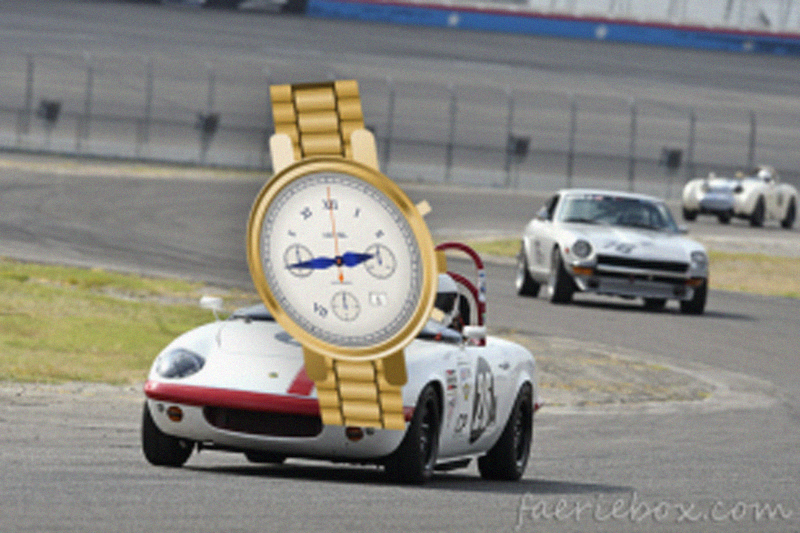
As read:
2,44
